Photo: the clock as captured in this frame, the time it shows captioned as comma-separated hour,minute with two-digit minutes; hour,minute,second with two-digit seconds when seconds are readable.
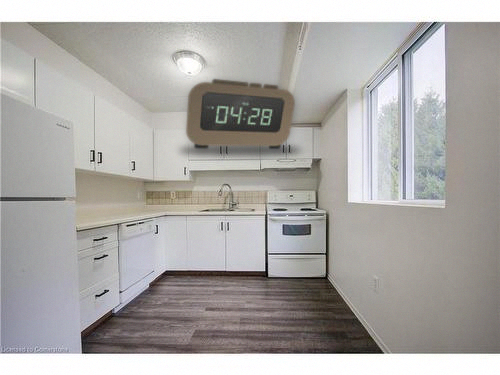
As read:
4,28
